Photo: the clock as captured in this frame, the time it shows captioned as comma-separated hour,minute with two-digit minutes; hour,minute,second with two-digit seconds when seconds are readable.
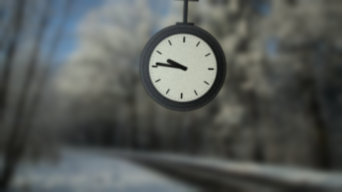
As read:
9,46
